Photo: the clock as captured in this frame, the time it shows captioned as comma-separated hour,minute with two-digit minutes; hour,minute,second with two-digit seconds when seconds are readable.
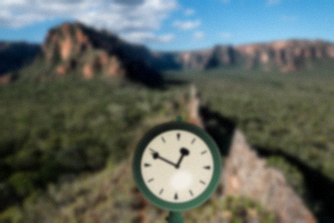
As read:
12,49
